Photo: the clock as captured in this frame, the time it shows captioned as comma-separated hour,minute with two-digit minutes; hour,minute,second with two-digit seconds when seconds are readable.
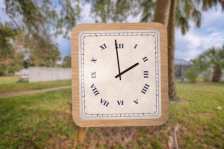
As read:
1,59
